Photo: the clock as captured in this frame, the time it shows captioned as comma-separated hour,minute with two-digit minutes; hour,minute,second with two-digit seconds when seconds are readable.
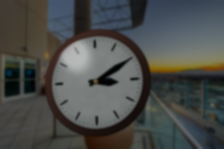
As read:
3,10
